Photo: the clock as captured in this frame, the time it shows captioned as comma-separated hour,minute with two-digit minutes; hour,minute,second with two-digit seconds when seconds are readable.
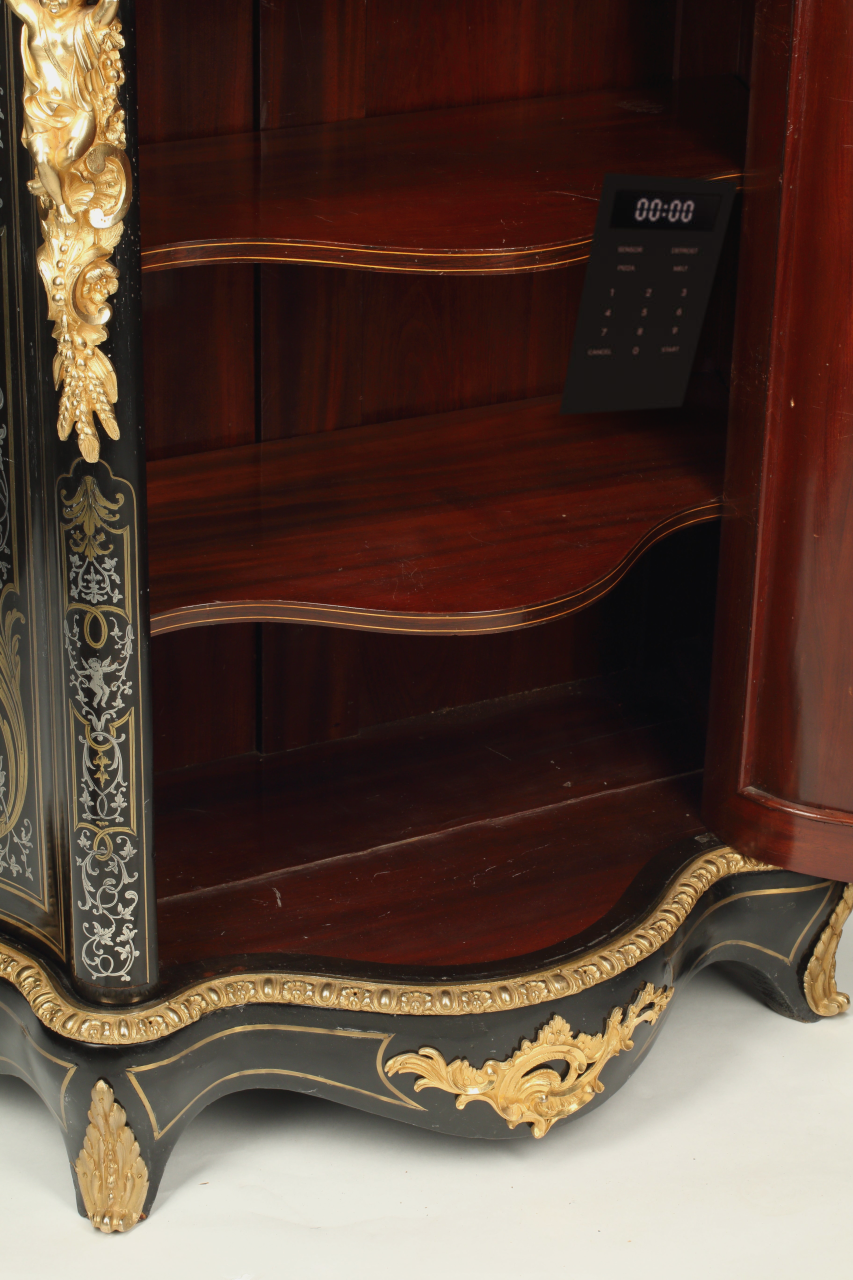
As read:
0,00
